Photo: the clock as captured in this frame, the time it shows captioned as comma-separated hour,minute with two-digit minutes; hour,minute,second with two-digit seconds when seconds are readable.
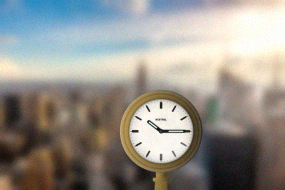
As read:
10,15
